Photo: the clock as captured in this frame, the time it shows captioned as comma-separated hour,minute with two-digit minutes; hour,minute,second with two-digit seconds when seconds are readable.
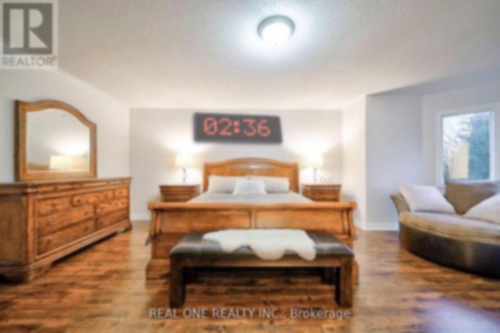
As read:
2,36
